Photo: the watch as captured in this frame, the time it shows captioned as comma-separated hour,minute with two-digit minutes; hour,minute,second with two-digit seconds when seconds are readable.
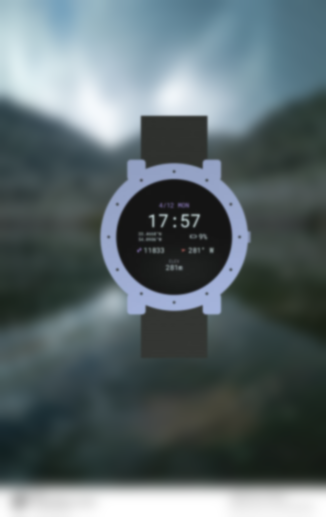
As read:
17,57
